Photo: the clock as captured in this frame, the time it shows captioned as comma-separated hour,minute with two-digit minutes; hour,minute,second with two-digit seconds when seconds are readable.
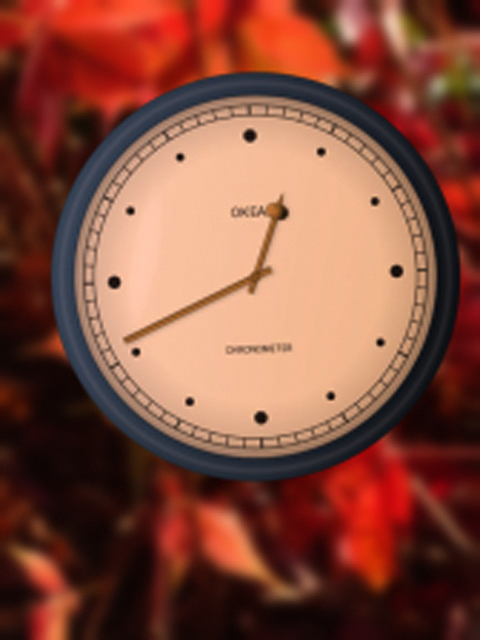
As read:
12,41
